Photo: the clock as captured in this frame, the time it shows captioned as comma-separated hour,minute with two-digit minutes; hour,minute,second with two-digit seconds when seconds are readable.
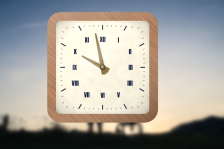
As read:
9,58
